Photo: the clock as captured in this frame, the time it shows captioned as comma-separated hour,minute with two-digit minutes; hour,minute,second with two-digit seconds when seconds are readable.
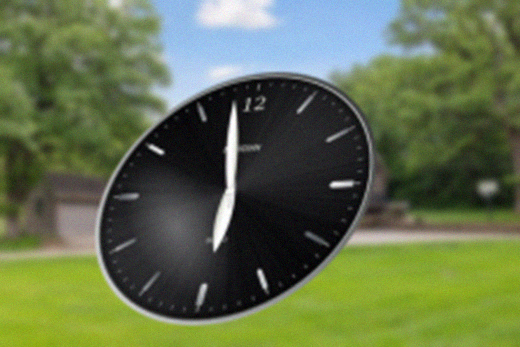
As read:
5,58
